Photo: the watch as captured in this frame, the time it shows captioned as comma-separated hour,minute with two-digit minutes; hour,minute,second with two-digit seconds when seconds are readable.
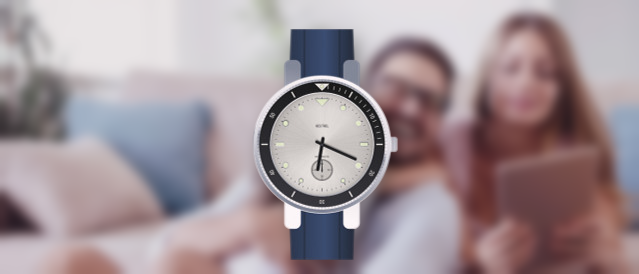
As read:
6,19
